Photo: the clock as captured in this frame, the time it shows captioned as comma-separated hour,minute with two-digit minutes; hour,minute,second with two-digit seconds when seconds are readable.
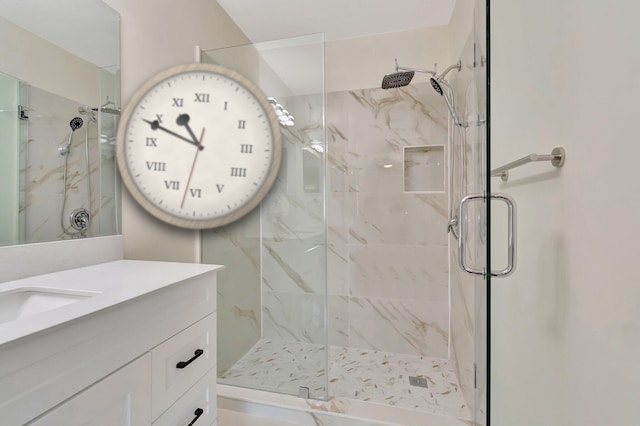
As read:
10,48,32
